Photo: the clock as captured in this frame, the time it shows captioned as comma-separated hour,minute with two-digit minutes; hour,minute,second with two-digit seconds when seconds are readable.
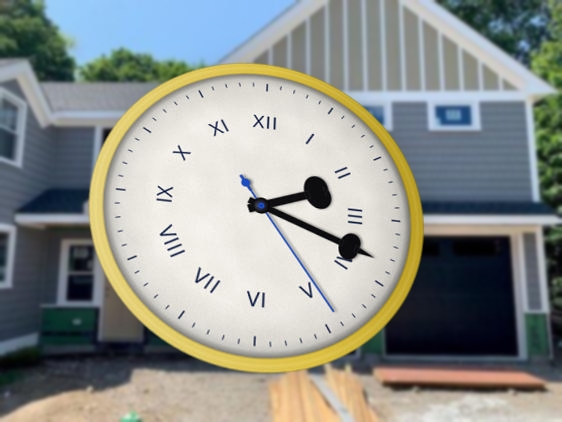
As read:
2,18,24
